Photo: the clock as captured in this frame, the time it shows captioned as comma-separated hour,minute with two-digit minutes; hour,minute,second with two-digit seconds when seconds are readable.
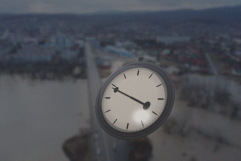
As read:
3,49
